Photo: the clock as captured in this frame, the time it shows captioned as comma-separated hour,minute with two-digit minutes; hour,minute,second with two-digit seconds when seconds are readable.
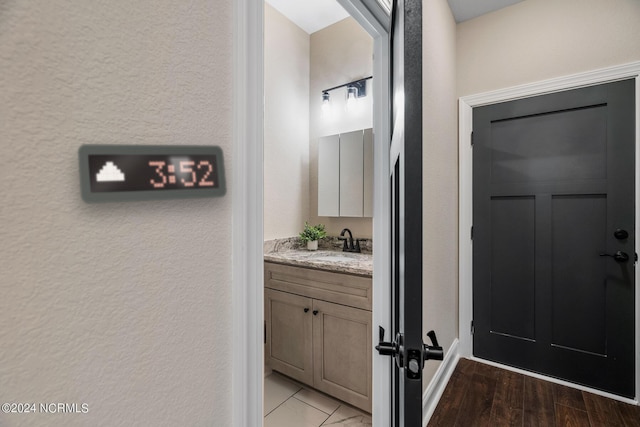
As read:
3,52
